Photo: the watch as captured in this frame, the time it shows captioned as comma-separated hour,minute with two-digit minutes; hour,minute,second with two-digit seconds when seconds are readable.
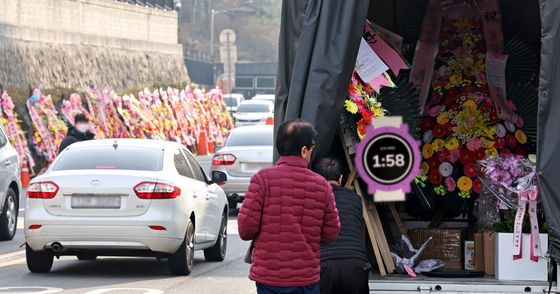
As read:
1,58
